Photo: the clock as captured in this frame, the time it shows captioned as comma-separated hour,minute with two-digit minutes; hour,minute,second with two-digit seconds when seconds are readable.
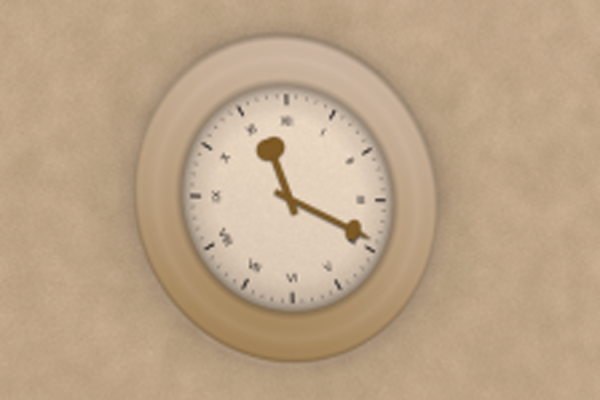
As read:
11,19
